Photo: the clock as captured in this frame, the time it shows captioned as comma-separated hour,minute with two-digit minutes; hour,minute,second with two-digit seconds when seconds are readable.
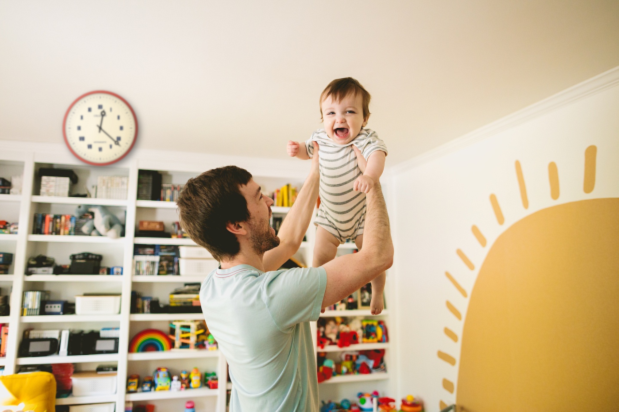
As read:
12,22
